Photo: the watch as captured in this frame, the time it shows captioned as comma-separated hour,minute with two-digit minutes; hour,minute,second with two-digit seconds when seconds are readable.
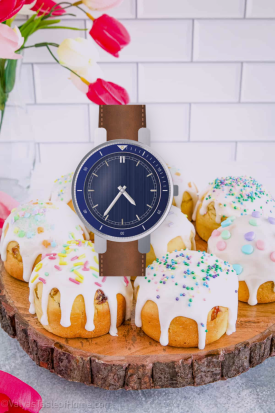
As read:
4,36
